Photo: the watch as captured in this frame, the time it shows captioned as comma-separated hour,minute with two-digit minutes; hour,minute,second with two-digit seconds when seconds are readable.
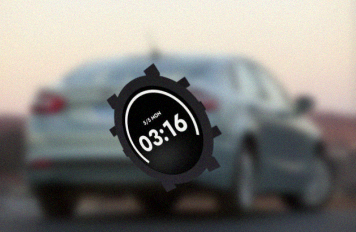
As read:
3,16
